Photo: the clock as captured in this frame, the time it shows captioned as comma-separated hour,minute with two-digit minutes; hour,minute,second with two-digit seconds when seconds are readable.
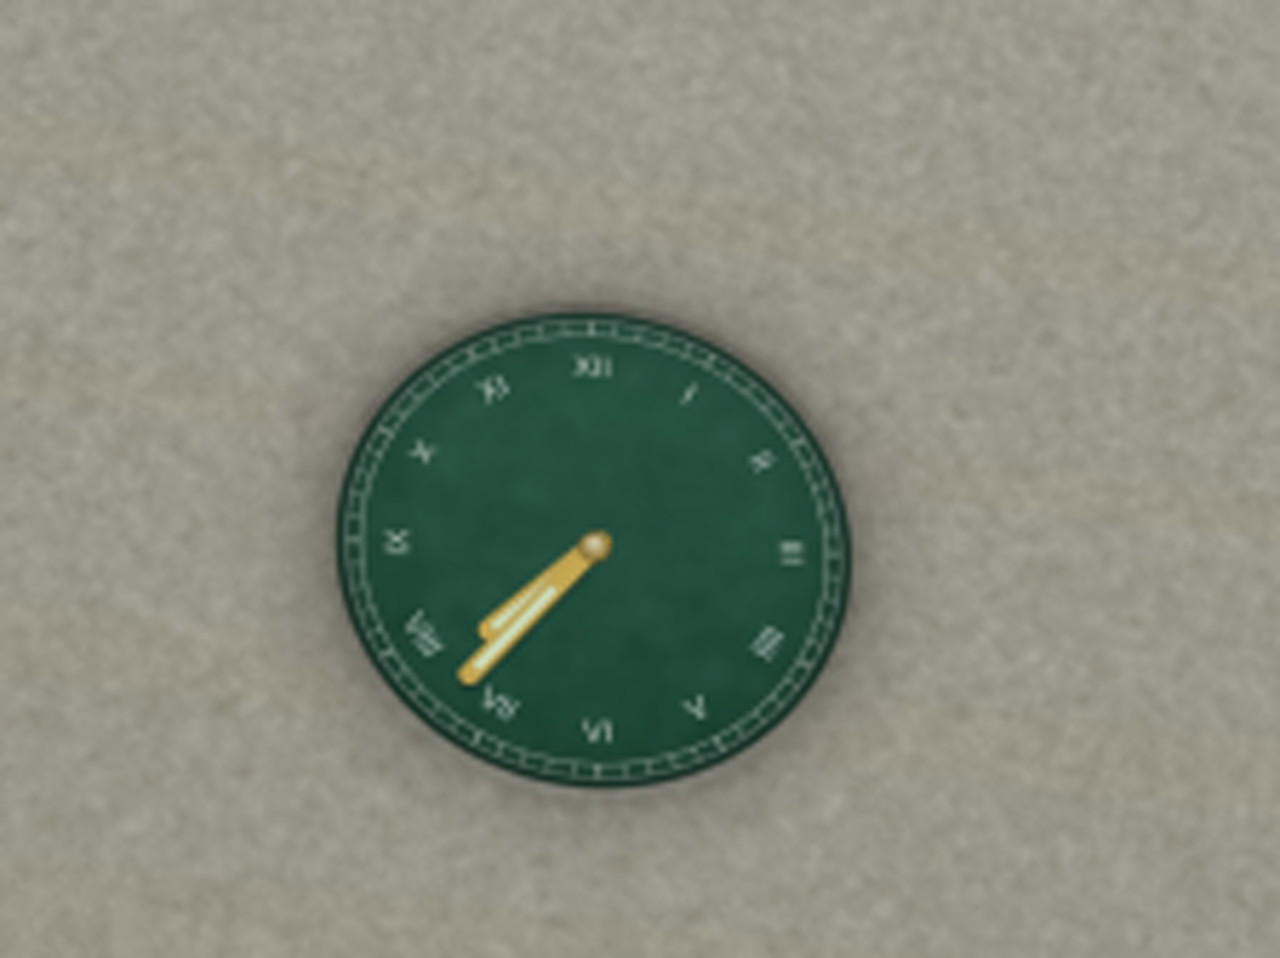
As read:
7,37
